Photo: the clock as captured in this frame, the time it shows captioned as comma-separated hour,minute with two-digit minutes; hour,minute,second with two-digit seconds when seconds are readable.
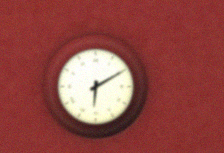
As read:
6,10
